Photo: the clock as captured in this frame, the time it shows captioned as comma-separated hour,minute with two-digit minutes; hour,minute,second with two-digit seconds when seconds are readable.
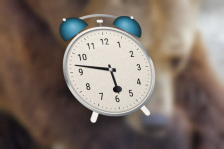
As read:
5,47
